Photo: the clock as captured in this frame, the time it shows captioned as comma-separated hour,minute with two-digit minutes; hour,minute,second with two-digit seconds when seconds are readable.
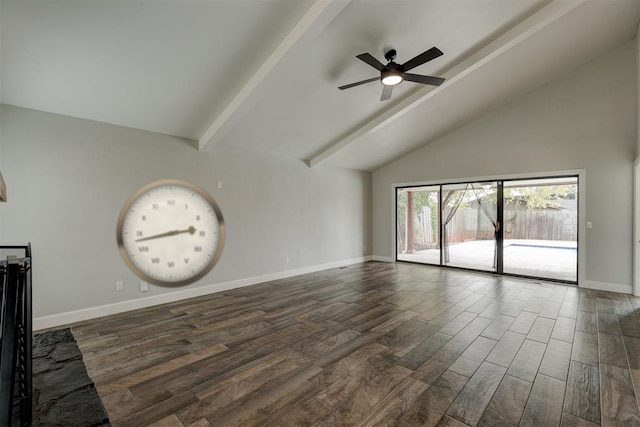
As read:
2,43
